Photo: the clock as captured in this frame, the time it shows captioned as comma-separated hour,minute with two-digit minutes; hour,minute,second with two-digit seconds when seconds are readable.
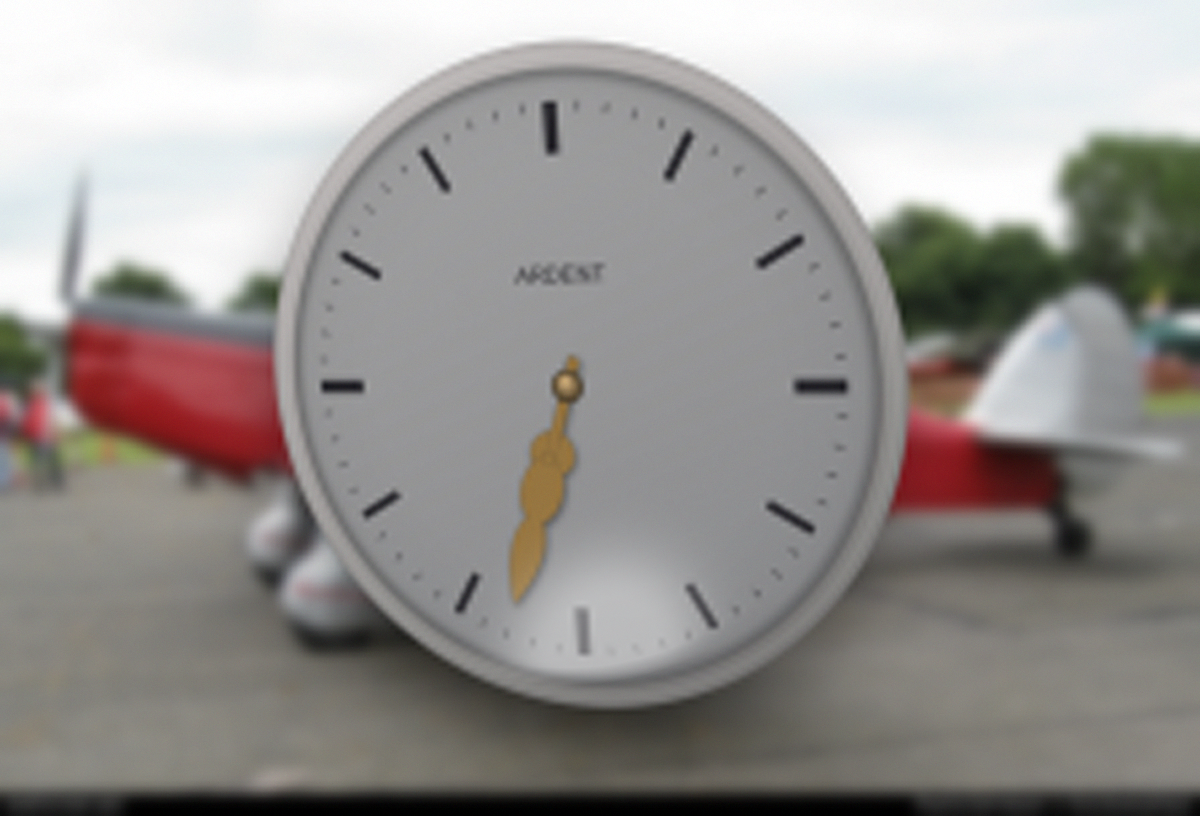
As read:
6,33
